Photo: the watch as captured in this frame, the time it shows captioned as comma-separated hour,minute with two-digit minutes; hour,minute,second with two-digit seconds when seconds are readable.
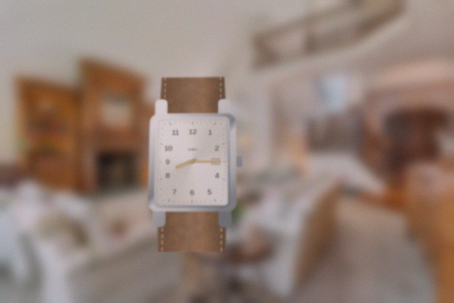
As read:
8,15
